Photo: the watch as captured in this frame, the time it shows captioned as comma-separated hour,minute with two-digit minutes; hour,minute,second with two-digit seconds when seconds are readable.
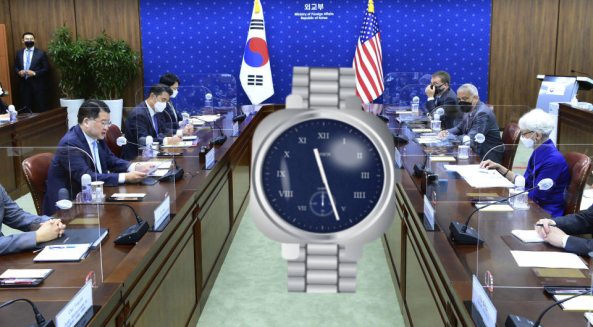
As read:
11,27
